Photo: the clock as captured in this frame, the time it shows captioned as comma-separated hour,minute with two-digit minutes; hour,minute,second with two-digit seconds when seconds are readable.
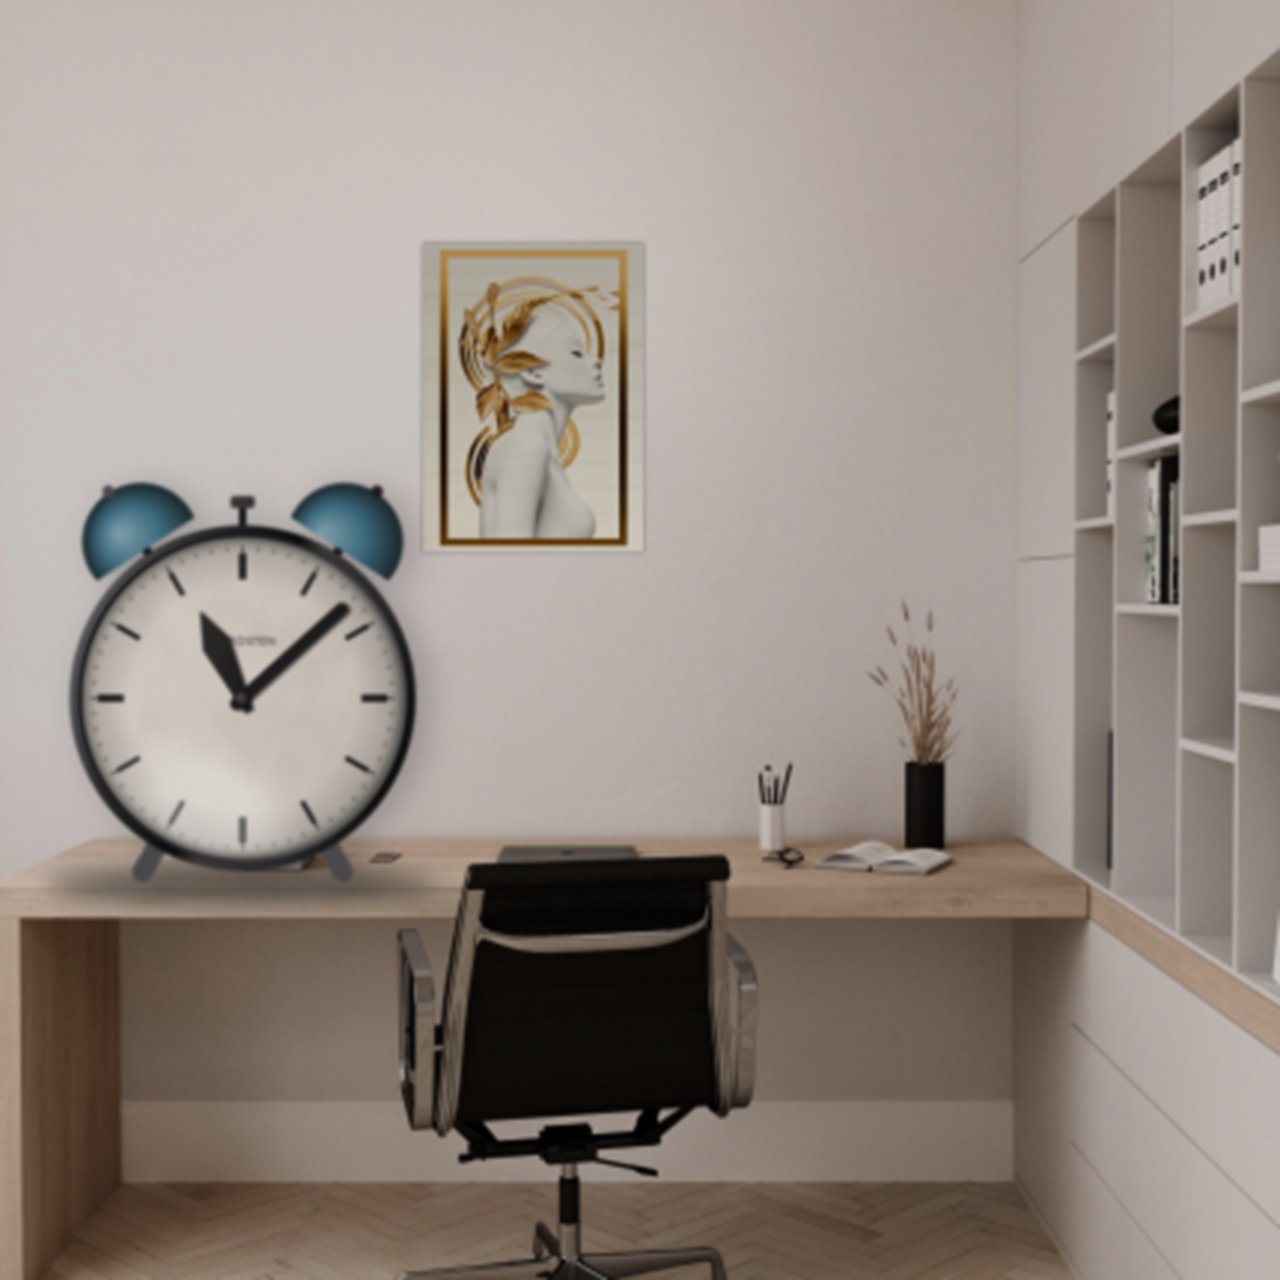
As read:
11,08
